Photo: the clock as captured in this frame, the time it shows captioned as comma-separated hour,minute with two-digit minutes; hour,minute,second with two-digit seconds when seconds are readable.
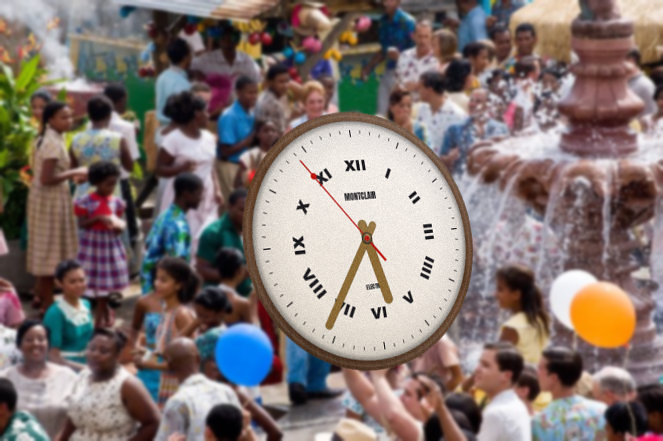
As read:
5,35,54
